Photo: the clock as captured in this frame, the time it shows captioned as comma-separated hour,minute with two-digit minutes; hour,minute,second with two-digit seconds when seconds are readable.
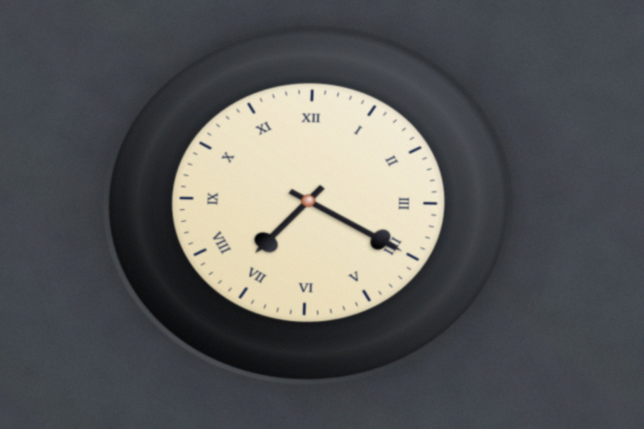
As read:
7,20
